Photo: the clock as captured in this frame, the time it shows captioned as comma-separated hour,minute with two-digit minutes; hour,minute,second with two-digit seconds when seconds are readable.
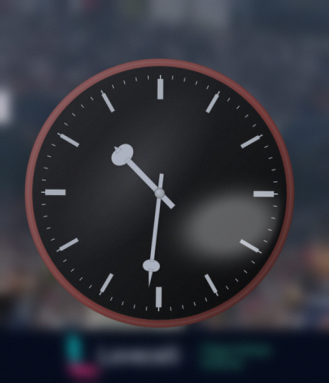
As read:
10,31
